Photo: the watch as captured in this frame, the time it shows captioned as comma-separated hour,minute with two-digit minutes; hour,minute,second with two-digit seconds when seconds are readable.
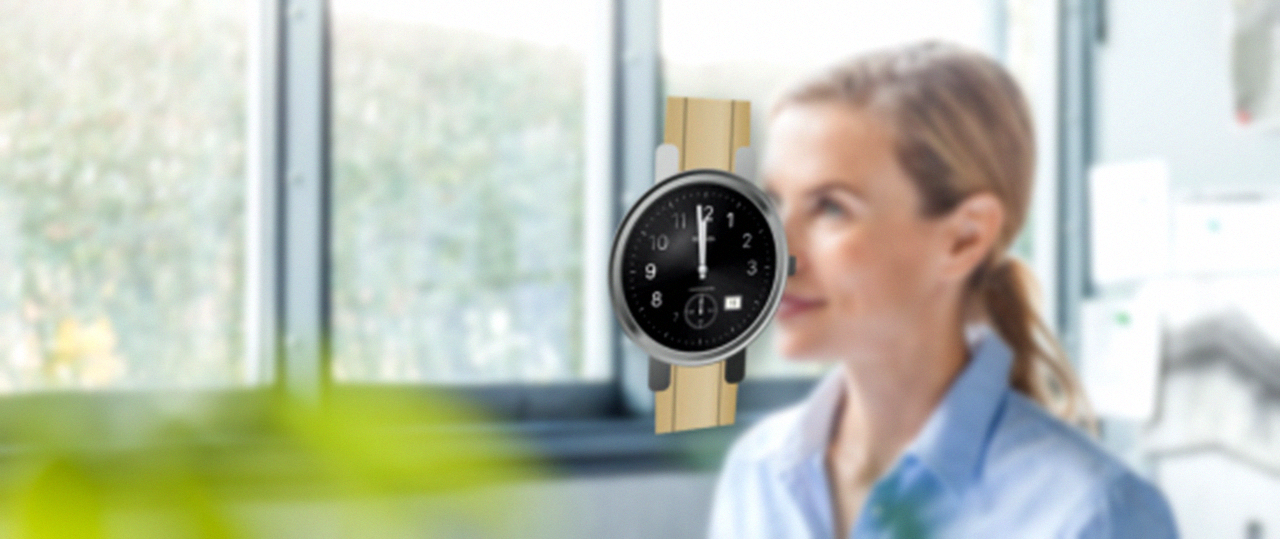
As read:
11,59
